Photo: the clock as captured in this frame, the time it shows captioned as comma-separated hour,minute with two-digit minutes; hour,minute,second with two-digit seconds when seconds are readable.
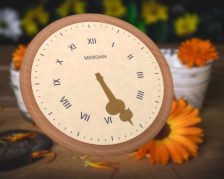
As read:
5,26
